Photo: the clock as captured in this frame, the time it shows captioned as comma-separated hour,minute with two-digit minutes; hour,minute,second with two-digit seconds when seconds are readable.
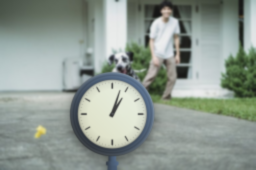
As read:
1,03
